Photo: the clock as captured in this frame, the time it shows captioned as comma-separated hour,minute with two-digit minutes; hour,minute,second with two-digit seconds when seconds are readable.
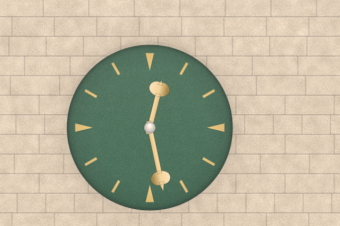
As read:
12,28
